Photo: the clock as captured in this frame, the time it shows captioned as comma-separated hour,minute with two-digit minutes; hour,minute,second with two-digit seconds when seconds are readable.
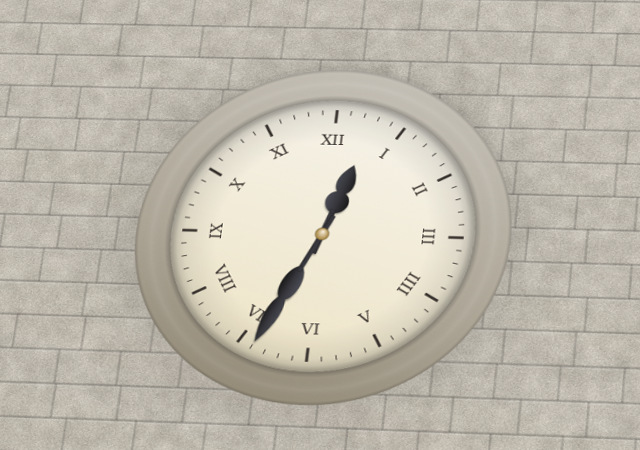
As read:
12,34
